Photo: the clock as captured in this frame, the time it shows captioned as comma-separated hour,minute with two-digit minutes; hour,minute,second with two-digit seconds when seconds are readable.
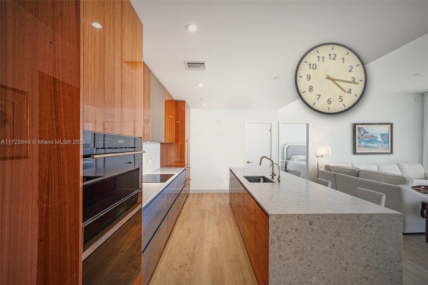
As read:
4,16
